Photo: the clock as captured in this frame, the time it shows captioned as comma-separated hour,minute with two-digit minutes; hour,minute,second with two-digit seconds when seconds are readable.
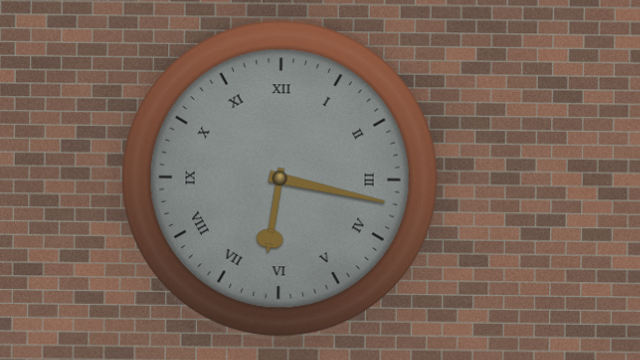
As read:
6,17
